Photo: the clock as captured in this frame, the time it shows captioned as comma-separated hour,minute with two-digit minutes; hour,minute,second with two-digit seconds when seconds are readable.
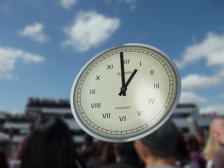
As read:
12,59
